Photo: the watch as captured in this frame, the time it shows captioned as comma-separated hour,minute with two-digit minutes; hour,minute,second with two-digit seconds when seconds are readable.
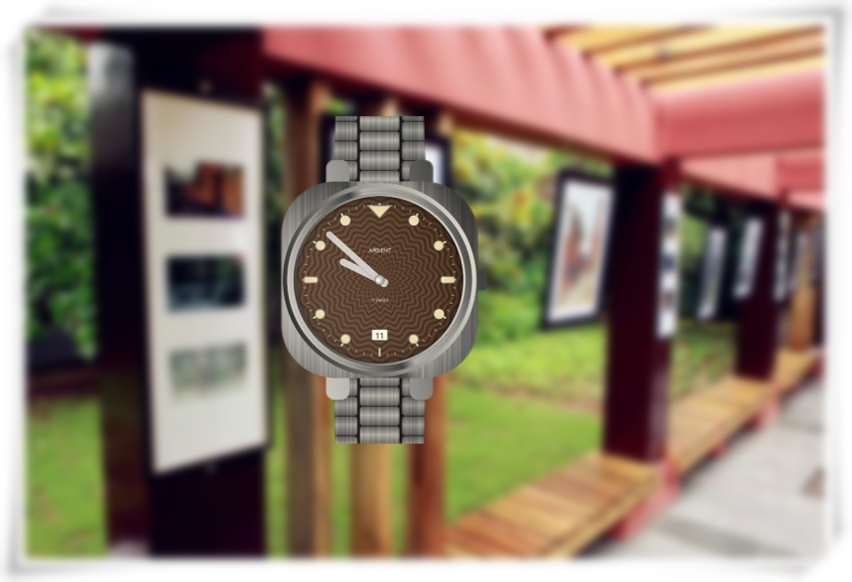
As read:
9,52
